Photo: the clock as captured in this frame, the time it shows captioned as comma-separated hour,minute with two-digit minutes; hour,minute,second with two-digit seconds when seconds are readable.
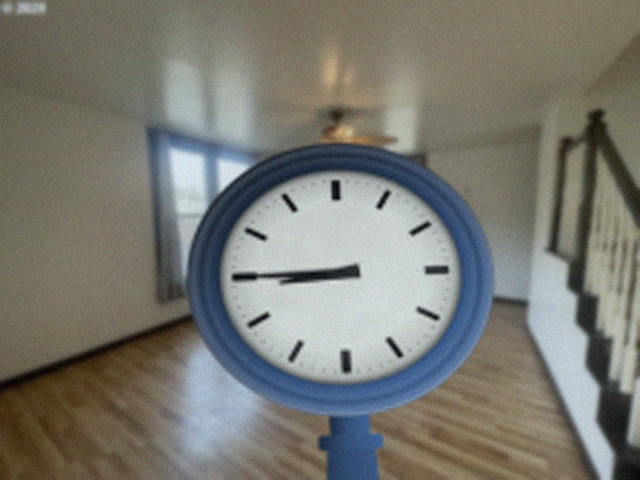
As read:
8,45
